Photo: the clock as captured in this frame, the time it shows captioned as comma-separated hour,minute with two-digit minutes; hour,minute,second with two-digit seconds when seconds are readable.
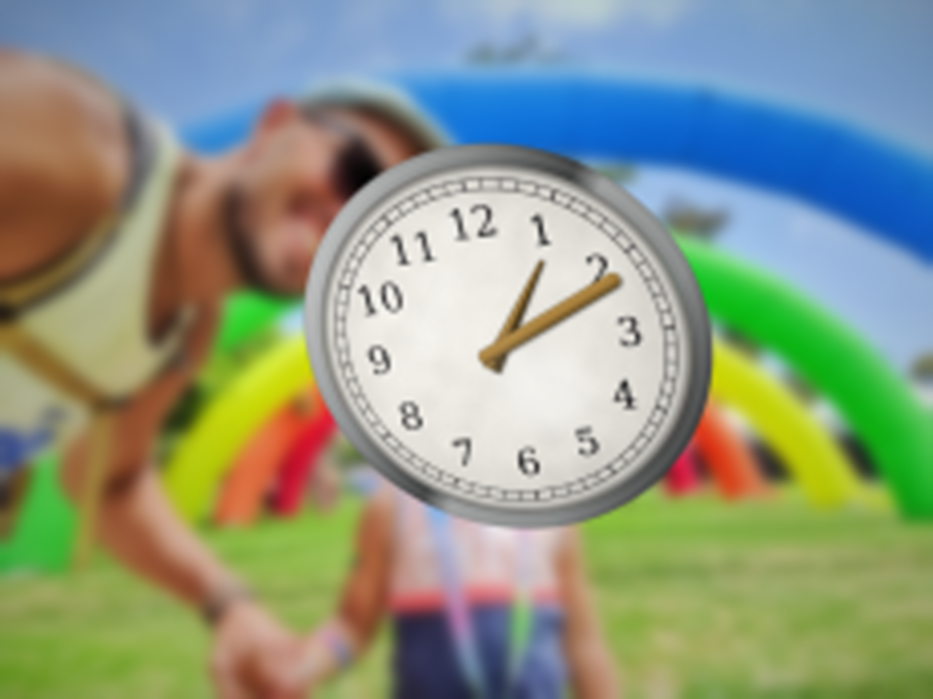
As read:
1,11
